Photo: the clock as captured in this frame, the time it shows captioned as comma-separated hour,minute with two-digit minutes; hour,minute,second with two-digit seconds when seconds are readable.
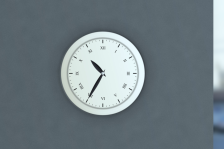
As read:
10,35
